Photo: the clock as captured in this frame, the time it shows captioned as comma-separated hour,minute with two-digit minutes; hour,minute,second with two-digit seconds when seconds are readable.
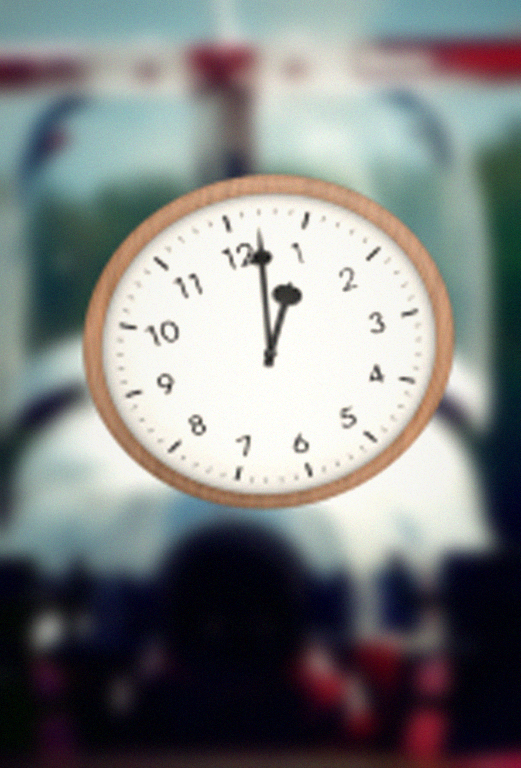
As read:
1,02
